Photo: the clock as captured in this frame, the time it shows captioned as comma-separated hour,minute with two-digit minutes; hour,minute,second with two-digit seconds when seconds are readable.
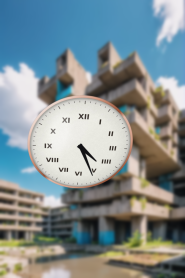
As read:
4,26
